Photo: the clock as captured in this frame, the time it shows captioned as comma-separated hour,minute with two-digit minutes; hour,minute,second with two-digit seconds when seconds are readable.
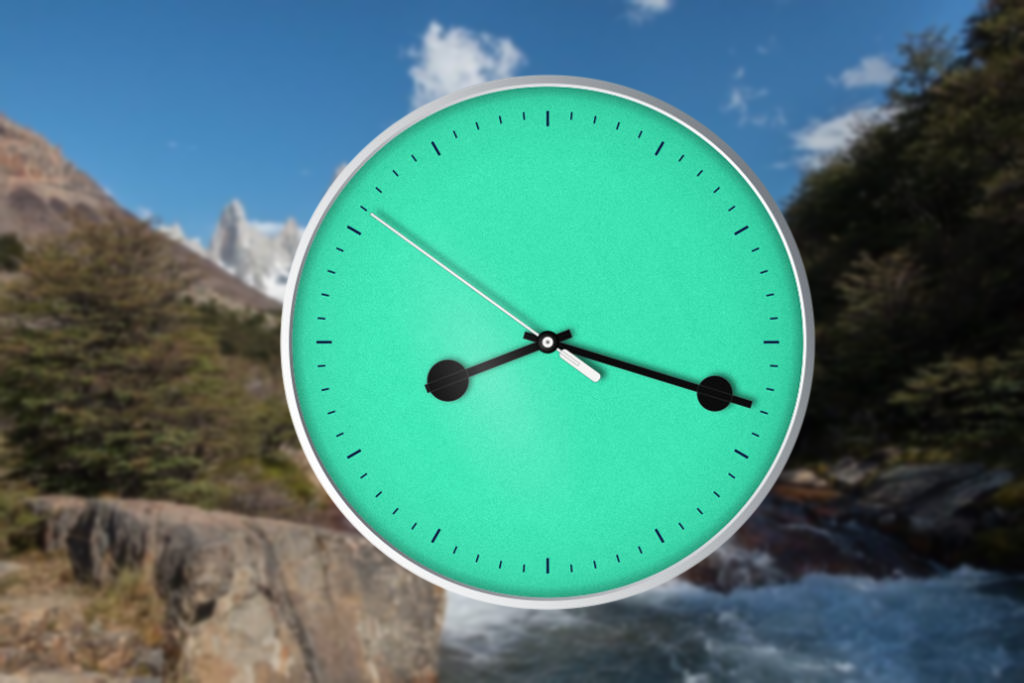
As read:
8,17,51
